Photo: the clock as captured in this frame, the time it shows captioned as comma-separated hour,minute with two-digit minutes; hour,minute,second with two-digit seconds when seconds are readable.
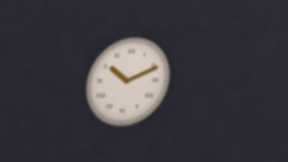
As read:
10,11
